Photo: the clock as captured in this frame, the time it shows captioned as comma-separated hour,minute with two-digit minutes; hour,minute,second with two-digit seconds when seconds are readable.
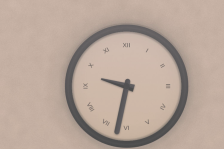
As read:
9,32
